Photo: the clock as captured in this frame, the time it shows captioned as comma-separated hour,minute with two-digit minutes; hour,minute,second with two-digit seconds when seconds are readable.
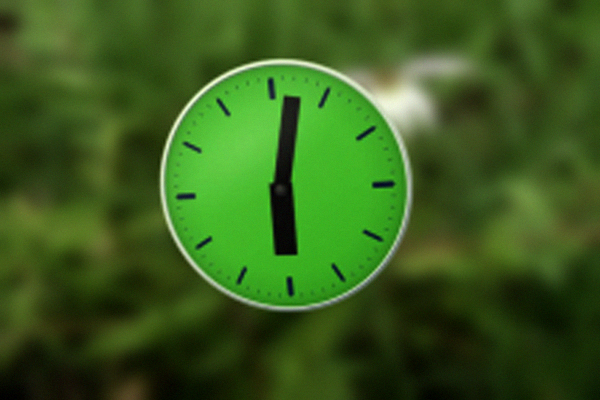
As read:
6,02
